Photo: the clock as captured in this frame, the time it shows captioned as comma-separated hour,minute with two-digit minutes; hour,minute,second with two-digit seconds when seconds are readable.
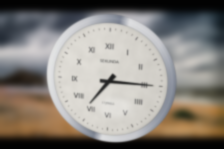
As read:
7,15
